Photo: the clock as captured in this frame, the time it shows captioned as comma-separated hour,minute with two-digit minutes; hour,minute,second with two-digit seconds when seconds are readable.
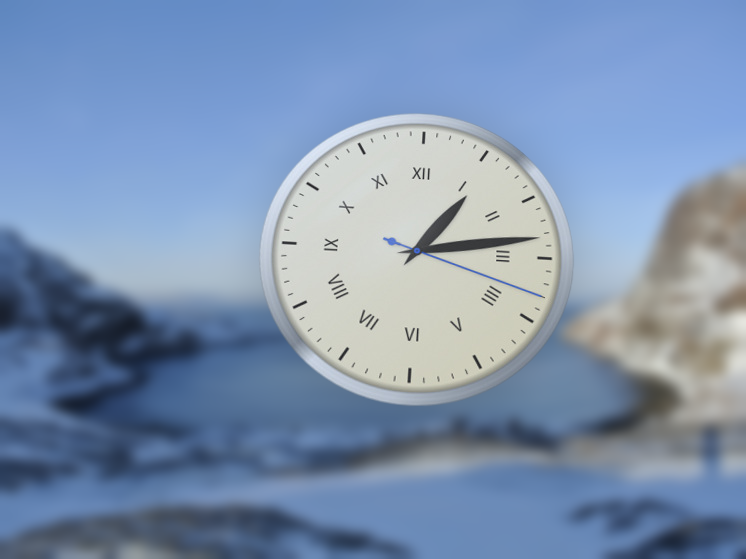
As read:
1,13,18
